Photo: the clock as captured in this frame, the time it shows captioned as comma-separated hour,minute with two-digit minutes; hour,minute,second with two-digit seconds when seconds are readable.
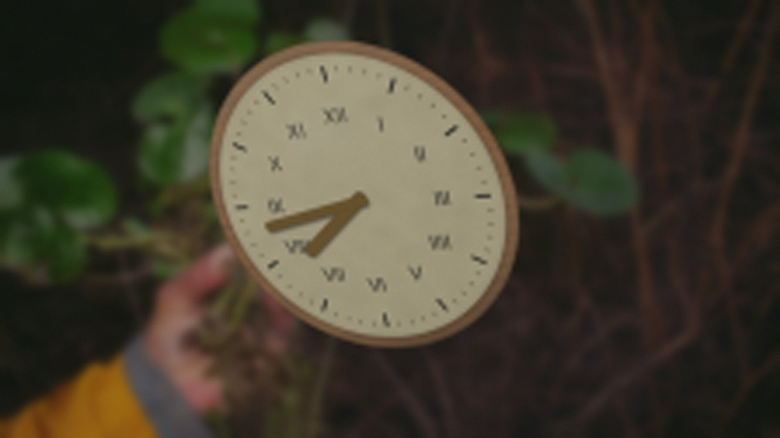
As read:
7,43
